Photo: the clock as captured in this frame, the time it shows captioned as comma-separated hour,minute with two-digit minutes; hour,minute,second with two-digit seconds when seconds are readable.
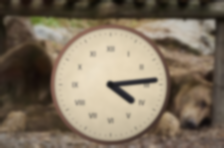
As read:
4,14
